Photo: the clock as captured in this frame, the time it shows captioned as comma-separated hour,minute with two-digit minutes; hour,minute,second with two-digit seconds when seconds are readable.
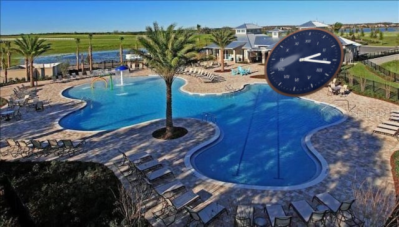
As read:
2,16
